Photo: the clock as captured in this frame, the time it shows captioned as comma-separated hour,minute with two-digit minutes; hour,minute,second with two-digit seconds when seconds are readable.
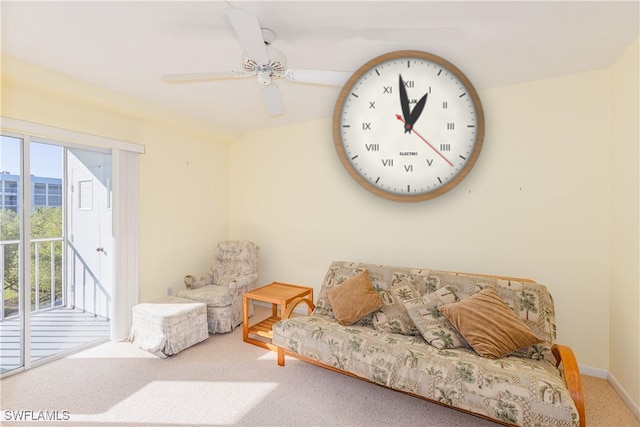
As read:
12,58,22
